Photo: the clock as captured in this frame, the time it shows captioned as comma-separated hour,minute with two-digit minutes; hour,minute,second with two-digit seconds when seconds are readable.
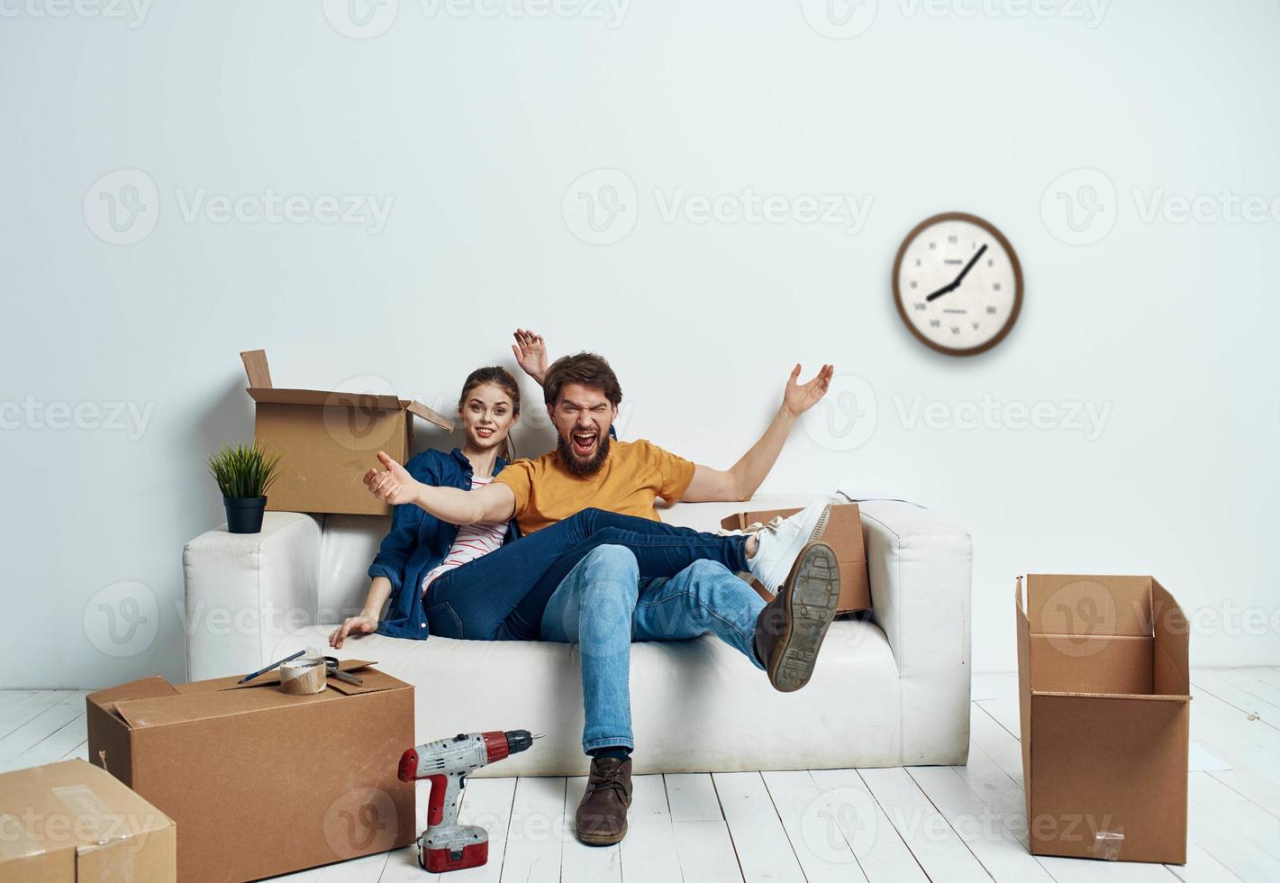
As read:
8,07
